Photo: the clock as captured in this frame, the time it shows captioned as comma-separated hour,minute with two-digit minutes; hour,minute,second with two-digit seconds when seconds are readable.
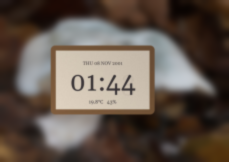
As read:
1,44
